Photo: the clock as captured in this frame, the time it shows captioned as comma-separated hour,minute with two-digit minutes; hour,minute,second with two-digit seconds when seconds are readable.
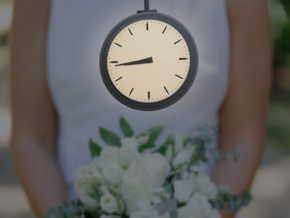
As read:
8,44
